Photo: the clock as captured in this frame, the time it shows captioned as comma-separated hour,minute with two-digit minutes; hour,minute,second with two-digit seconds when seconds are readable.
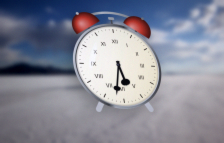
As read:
5,32
